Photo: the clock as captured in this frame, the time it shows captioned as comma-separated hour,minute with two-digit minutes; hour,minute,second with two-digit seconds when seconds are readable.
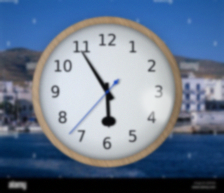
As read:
5,54,37
